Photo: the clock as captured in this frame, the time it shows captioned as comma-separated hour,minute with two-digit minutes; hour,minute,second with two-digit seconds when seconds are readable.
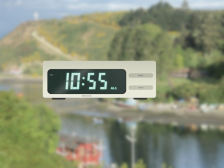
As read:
10,55
